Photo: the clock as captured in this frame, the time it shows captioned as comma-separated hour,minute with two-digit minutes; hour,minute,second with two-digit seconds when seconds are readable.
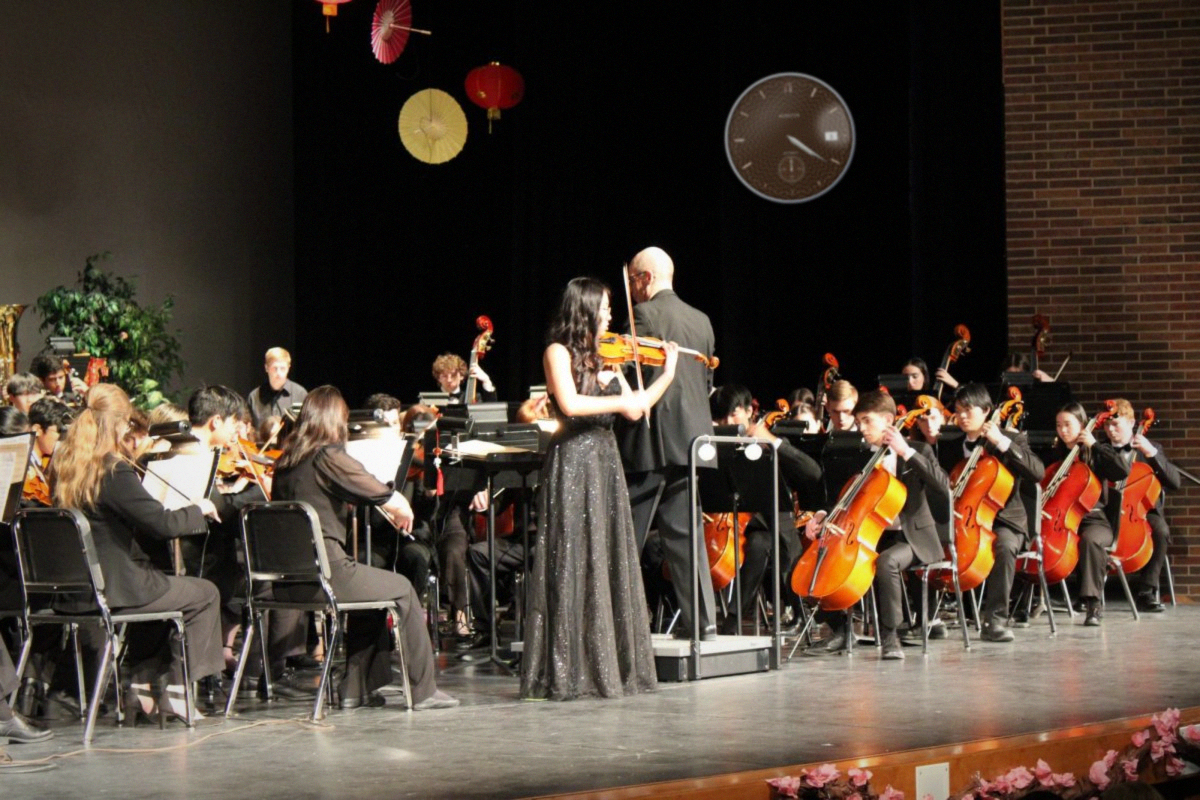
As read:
4,21
